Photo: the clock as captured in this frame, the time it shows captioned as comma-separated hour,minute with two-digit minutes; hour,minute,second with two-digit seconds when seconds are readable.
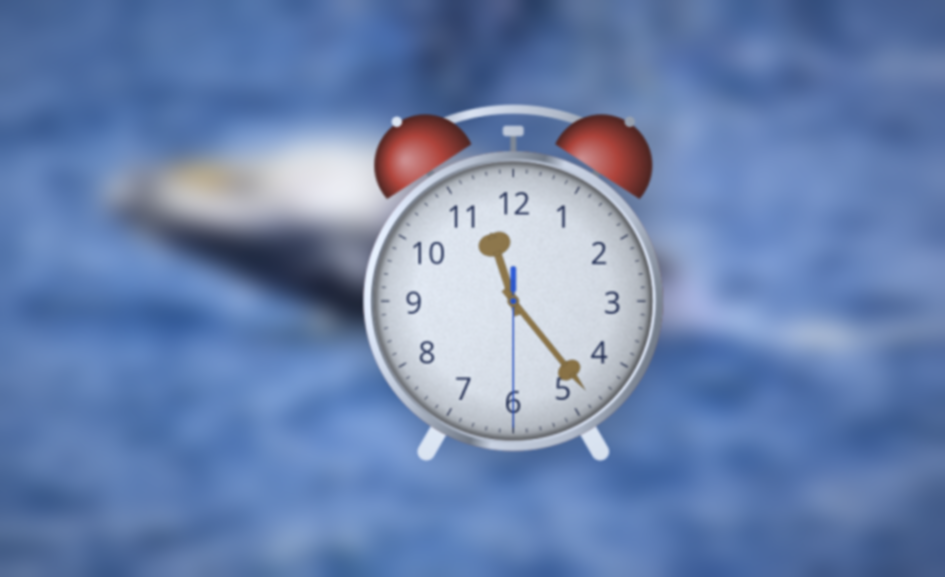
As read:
11,23,30
